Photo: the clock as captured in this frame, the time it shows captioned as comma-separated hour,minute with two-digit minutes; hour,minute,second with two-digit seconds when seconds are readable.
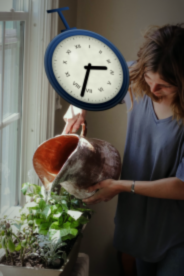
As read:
3,37
